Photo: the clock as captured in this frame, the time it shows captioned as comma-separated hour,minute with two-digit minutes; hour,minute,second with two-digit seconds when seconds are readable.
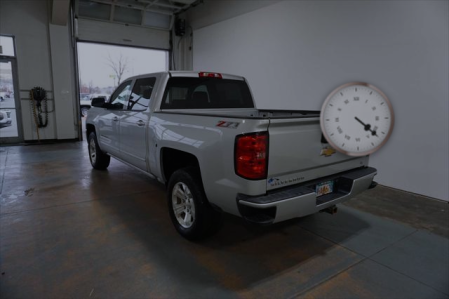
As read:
4,22
